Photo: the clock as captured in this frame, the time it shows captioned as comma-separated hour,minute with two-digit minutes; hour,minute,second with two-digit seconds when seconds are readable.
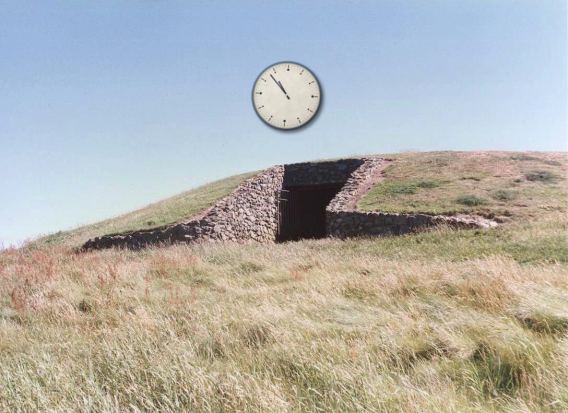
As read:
10,53
